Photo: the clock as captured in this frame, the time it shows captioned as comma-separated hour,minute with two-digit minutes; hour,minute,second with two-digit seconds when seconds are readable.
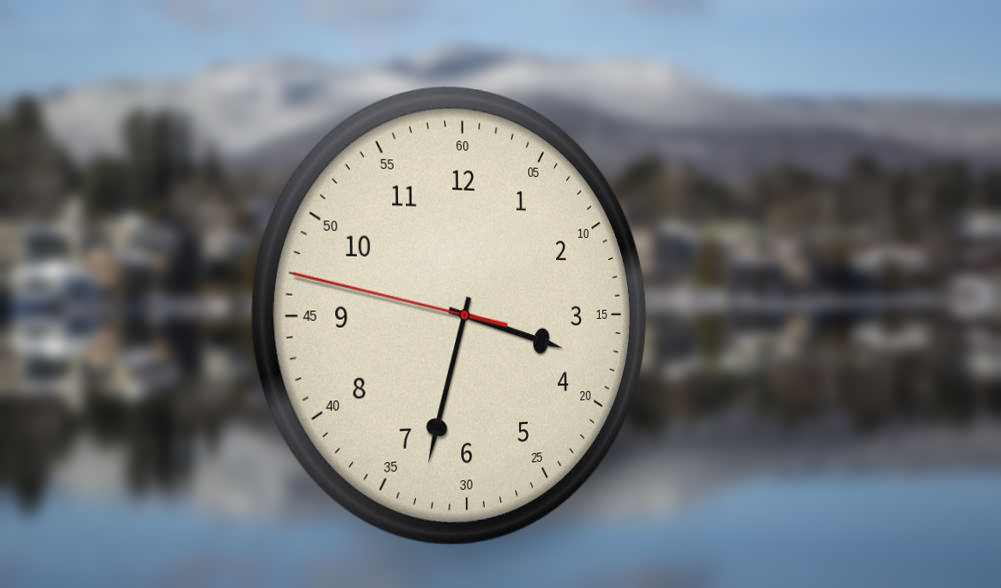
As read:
3,32,47
